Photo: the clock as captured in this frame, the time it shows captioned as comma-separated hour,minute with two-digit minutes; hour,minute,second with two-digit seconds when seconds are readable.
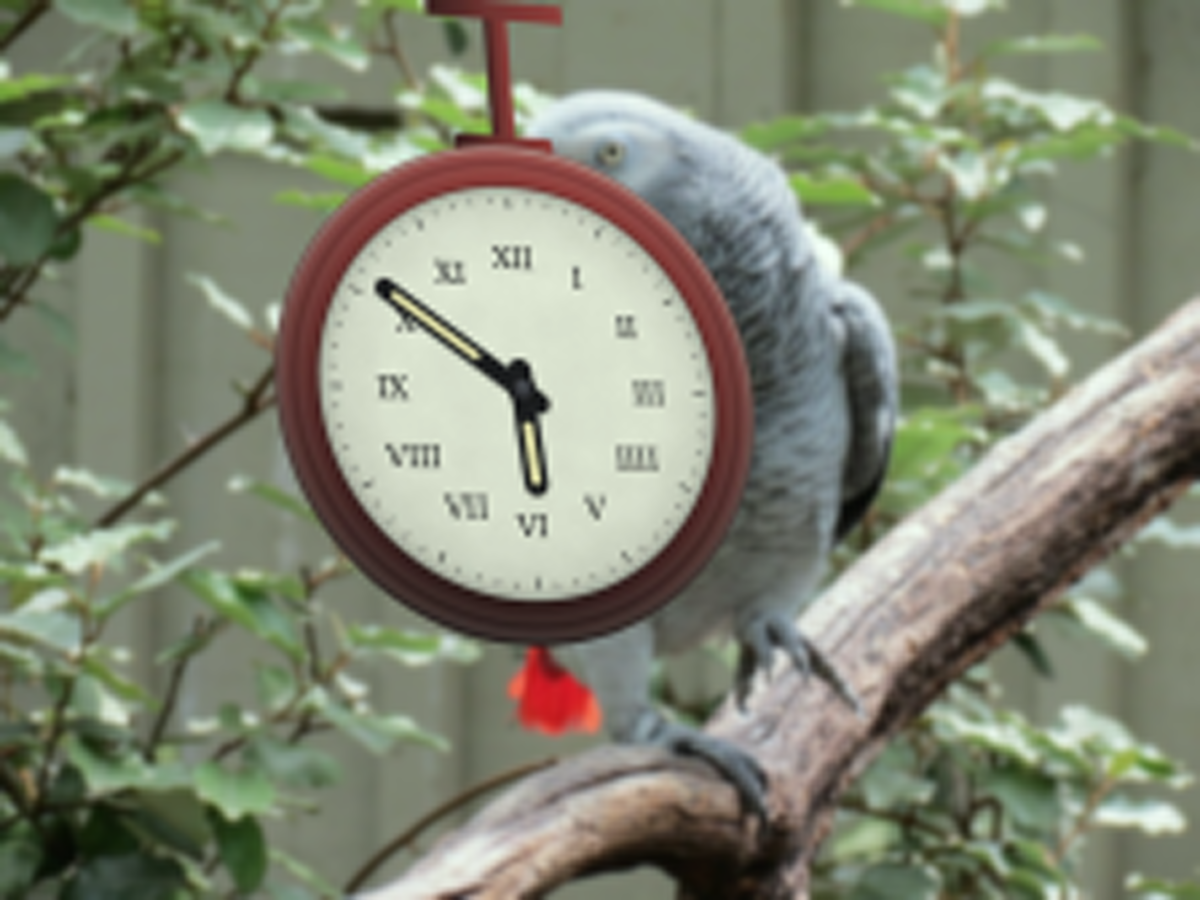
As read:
5,51
